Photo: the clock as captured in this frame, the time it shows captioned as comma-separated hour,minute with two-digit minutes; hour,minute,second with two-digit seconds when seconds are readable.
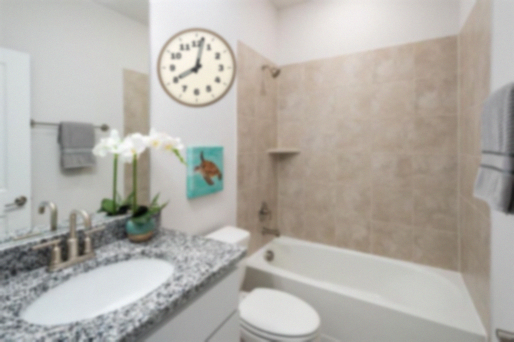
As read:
8,02
